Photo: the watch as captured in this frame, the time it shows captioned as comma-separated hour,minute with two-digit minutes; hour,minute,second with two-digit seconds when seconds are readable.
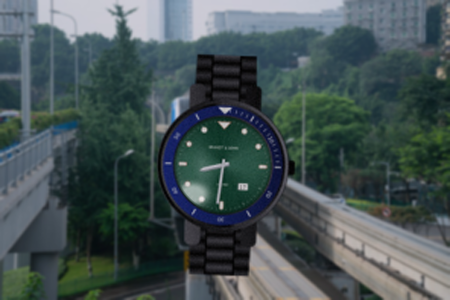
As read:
8,31
